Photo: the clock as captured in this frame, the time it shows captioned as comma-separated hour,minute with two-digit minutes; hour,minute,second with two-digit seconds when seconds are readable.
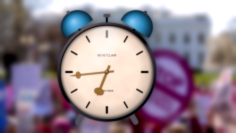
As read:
6,44
